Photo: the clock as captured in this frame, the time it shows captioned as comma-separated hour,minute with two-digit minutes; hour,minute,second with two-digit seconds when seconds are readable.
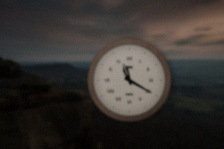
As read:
11,20
